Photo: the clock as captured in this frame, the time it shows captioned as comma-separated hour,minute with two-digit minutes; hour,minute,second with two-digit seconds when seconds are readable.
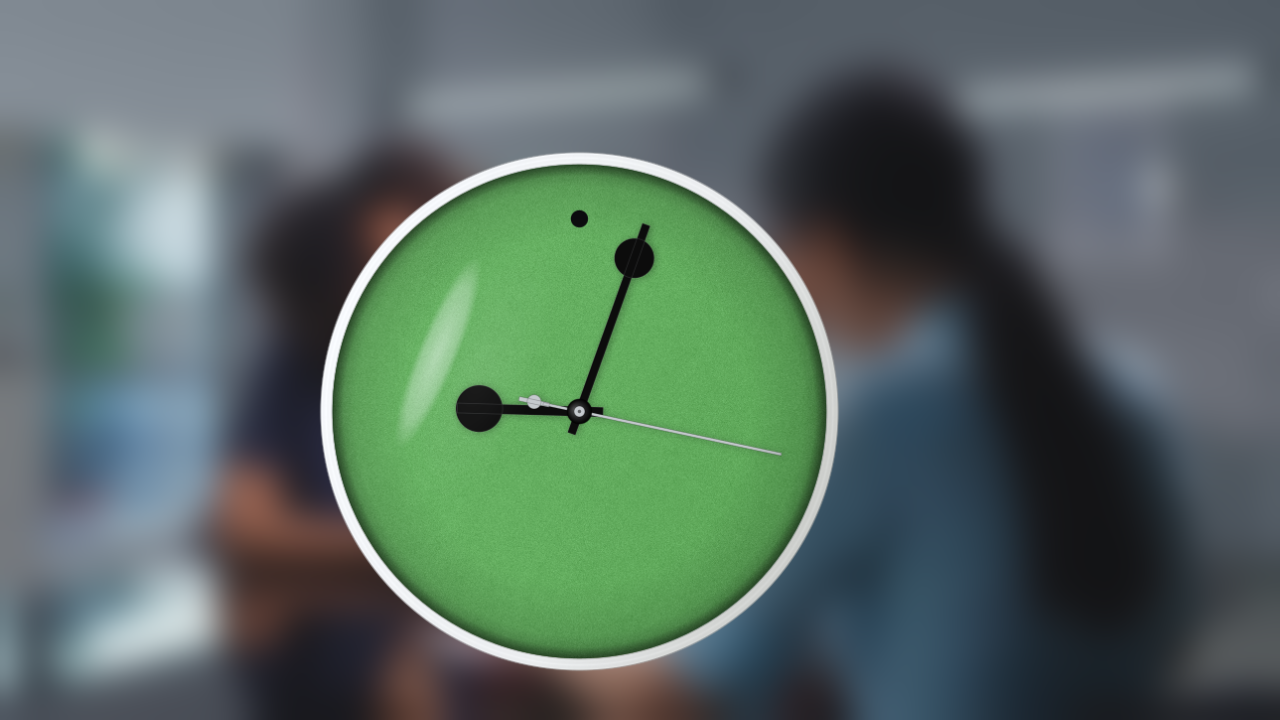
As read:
9,03,17
